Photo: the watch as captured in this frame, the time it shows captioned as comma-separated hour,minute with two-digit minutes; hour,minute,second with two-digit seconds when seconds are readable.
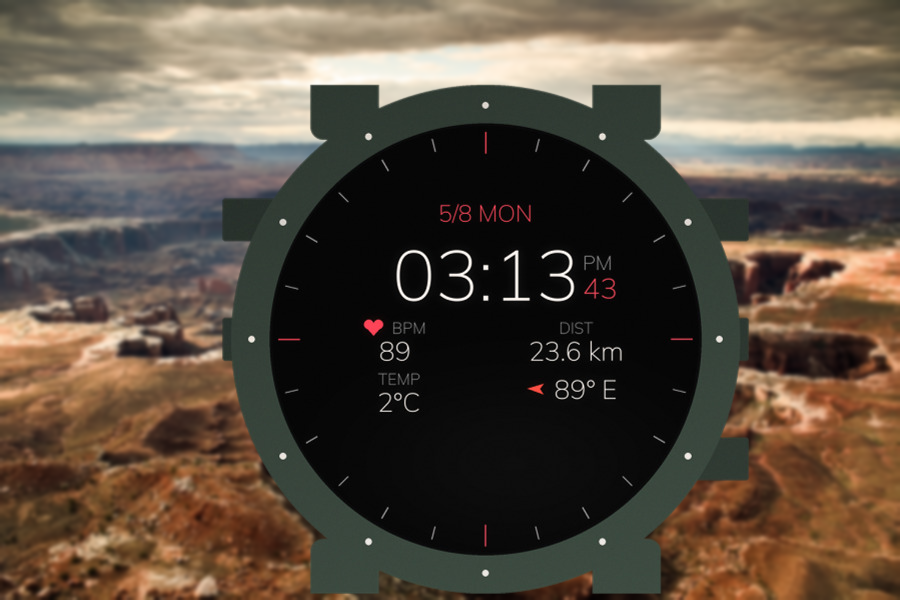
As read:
3,13,43
